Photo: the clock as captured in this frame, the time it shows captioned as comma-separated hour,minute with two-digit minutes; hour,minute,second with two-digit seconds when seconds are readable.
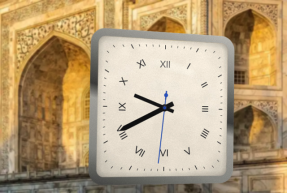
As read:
9,40,31
